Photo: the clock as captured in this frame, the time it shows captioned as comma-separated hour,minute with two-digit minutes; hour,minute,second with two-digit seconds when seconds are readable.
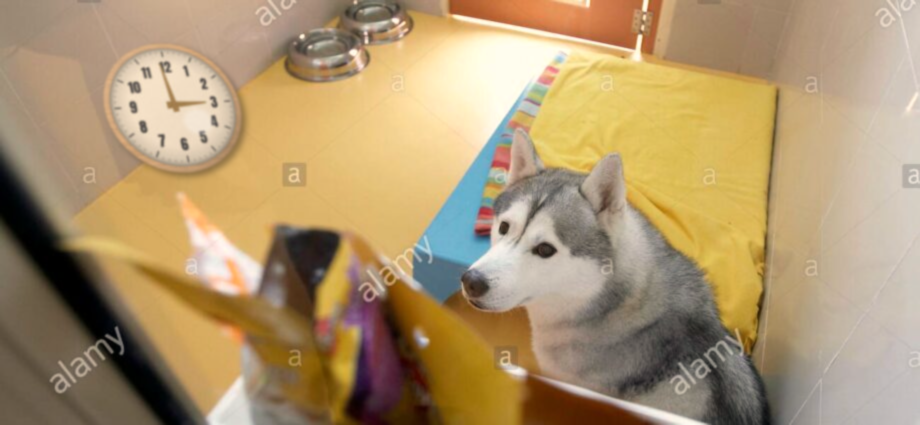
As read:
2,59
